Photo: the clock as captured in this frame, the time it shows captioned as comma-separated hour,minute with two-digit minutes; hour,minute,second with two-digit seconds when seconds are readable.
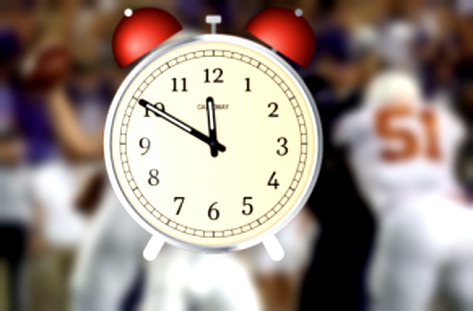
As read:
11,50
